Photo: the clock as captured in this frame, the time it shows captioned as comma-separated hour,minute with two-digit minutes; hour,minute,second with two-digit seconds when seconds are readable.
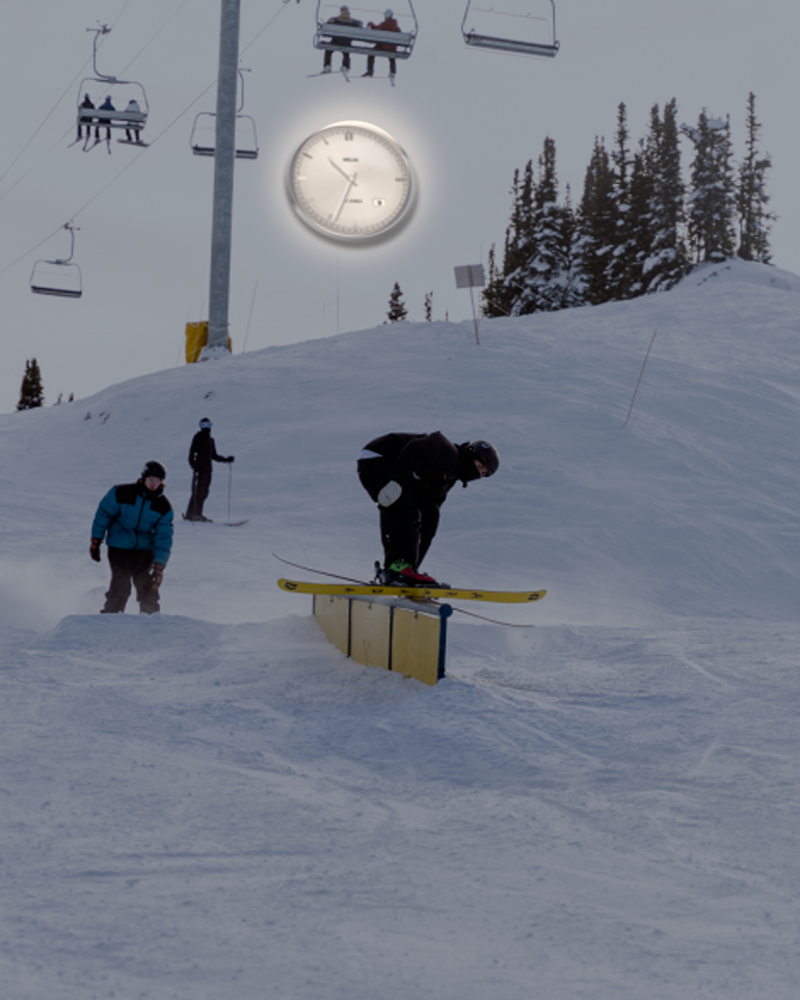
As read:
10,34
